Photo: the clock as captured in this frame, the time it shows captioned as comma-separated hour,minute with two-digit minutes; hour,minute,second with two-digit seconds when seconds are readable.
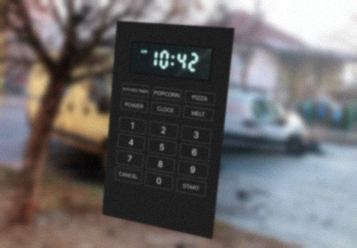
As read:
10,42
